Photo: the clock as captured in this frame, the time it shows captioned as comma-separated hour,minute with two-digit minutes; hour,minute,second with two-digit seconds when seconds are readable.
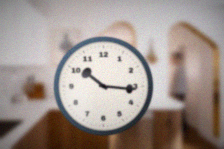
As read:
10,16
